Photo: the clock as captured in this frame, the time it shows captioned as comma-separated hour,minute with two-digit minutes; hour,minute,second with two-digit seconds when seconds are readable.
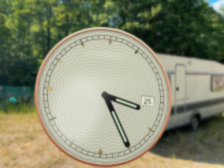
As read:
3,25
